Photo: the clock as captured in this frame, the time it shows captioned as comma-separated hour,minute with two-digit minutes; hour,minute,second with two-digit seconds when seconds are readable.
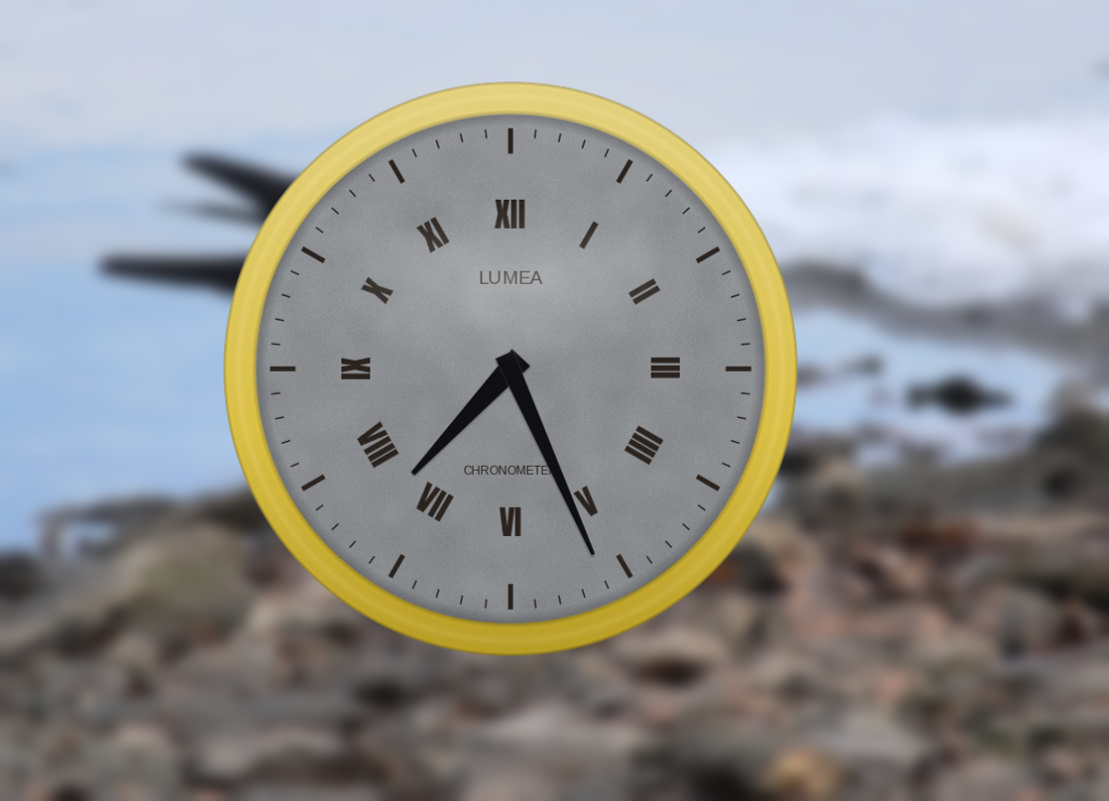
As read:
7,26
